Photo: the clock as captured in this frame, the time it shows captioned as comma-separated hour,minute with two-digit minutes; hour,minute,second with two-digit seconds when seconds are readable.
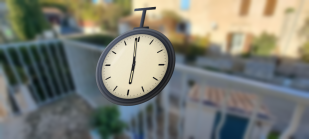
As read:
5,59
